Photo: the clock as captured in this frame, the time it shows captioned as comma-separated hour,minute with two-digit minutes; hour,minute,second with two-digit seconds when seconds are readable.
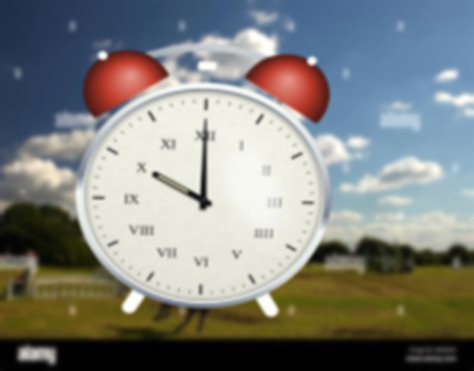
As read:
10,00
